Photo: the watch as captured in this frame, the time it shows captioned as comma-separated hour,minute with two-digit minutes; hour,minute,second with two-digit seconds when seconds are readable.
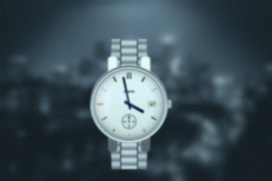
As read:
3,58
